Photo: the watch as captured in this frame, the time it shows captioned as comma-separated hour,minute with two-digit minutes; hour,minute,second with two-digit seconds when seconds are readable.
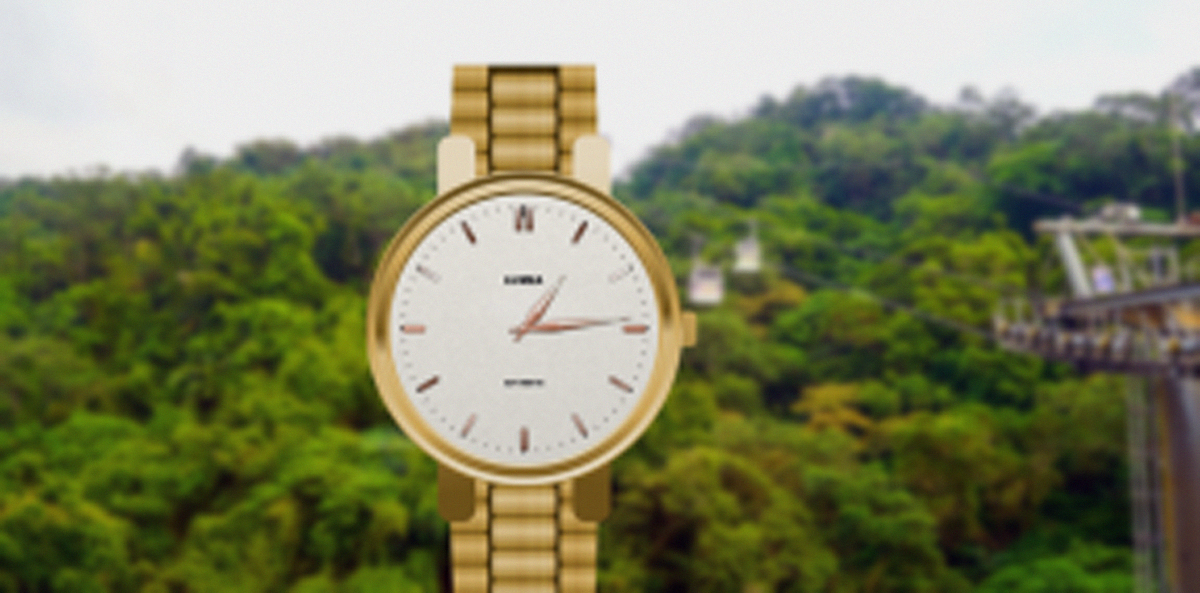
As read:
1,14
